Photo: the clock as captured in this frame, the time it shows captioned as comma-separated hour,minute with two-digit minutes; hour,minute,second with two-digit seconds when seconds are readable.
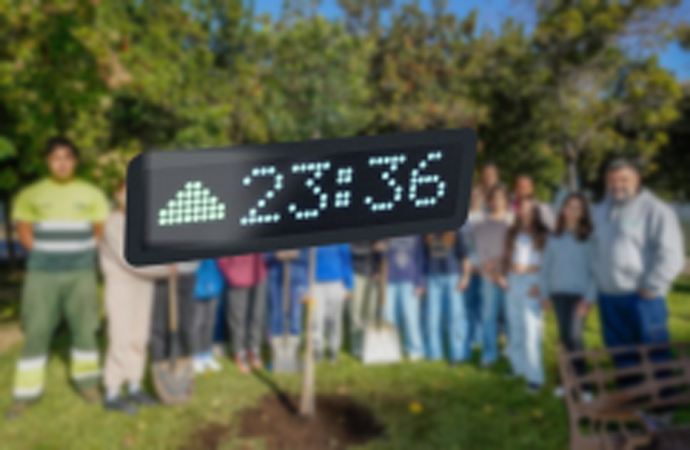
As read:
23,36
